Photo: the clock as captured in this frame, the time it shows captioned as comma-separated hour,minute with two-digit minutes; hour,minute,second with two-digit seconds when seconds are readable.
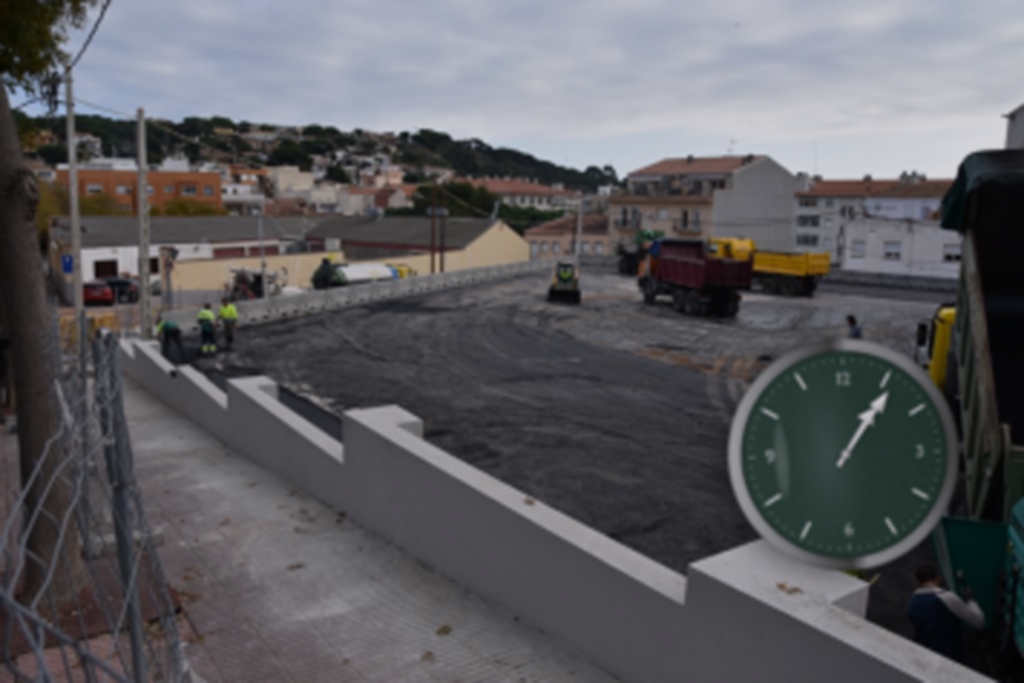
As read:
1,06
